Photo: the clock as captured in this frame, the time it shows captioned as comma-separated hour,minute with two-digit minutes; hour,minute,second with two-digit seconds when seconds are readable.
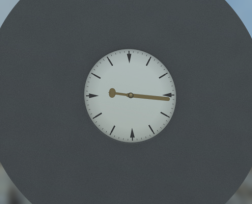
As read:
9,16
